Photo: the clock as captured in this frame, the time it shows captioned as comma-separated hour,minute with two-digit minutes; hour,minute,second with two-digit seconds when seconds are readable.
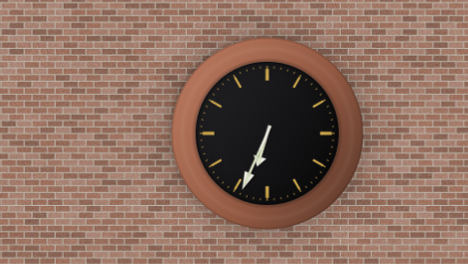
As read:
6,34
